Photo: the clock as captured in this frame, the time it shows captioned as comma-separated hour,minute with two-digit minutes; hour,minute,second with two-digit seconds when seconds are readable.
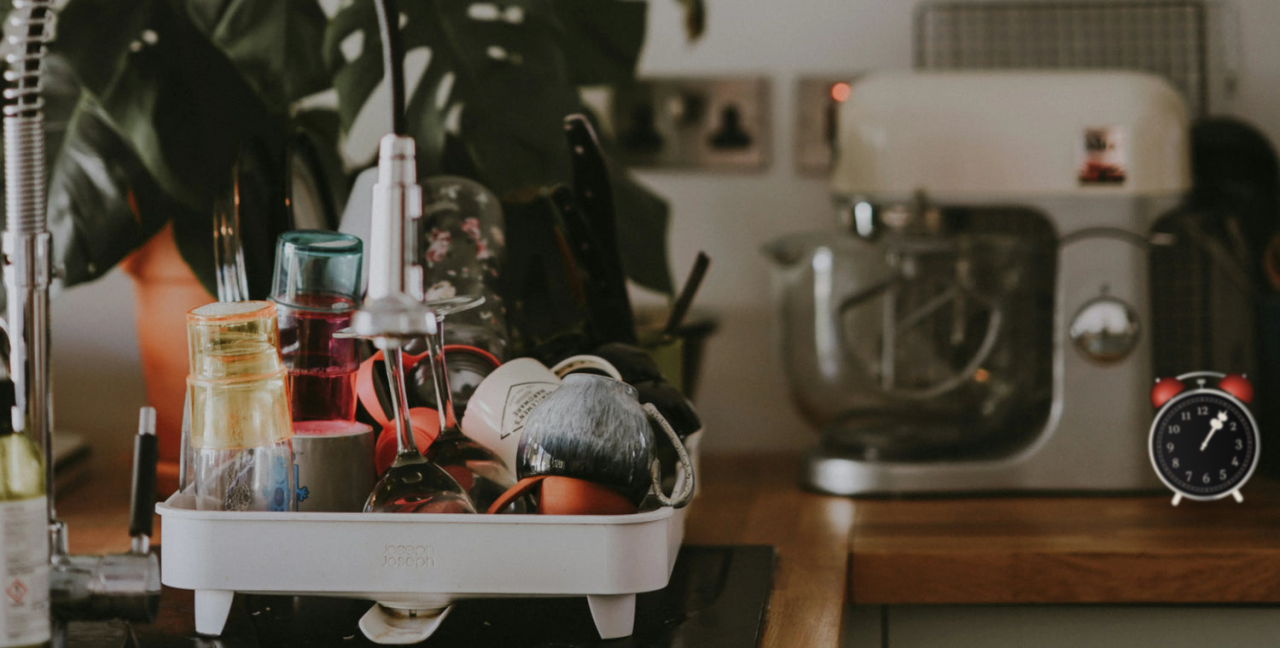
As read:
1,06
